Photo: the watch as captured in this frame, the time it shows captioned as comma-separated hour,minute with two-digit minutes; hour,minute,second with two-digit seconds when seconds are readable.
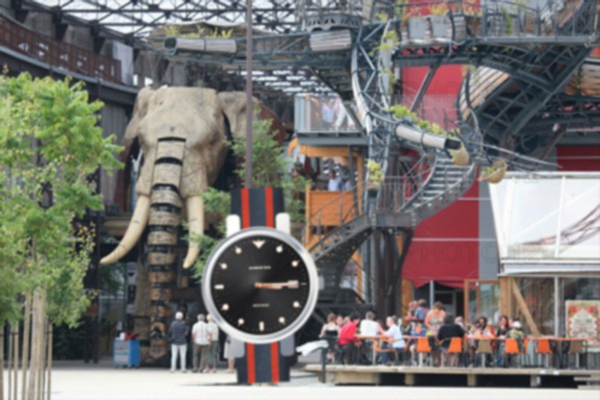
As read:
3,15
